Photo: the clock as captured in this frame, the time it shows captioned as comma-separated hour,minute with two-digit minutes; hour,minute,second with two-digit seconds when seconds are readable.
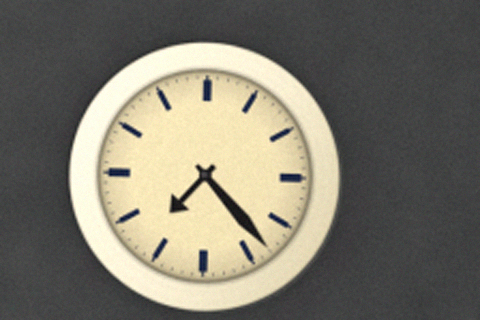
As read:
7,23
